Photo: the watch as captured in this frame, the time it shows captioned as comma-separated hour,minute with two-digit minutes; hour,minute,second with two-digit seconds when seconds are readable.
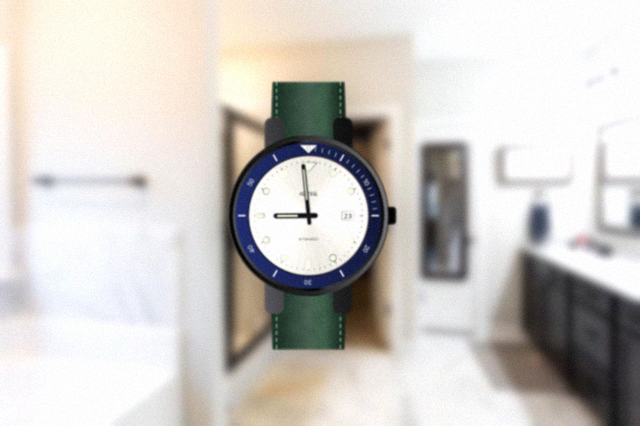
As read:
8,59
